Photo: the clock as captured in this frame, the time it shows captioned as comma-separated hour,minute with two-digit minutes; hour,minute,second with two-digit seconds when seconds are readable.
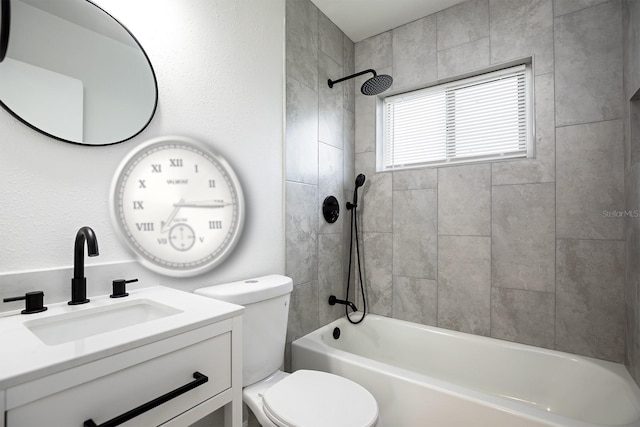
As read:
7,15
